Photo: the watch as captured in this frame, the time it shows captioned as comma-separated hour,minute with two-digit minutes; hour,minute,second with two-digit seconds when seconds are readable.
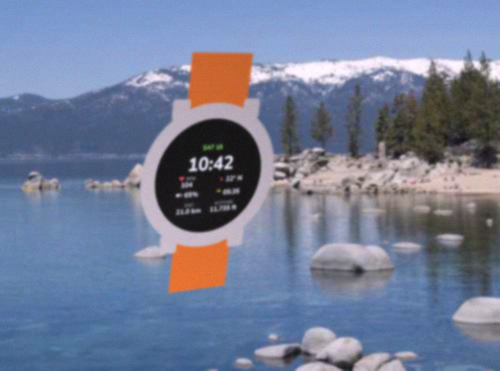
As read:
10,42
